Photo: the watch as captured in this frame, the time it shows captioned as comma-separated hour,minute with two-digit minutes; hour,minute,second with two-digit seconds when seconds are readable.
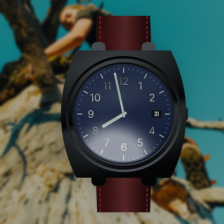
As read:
7,58
